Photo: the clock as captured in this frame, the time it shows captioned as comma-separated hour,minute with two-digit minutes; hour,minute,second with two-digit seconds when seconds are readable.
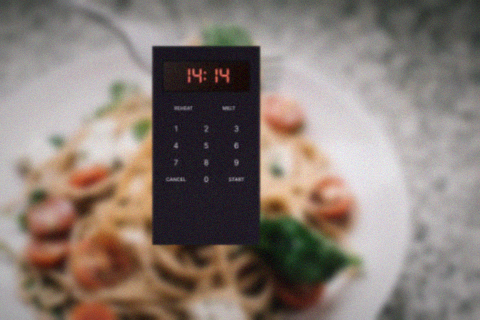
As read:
14,14
